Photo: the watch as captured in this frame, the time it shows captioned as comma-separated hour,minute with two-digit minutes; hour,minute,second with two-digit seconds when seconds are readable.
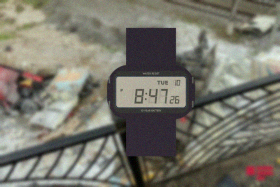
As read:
8,47,26
